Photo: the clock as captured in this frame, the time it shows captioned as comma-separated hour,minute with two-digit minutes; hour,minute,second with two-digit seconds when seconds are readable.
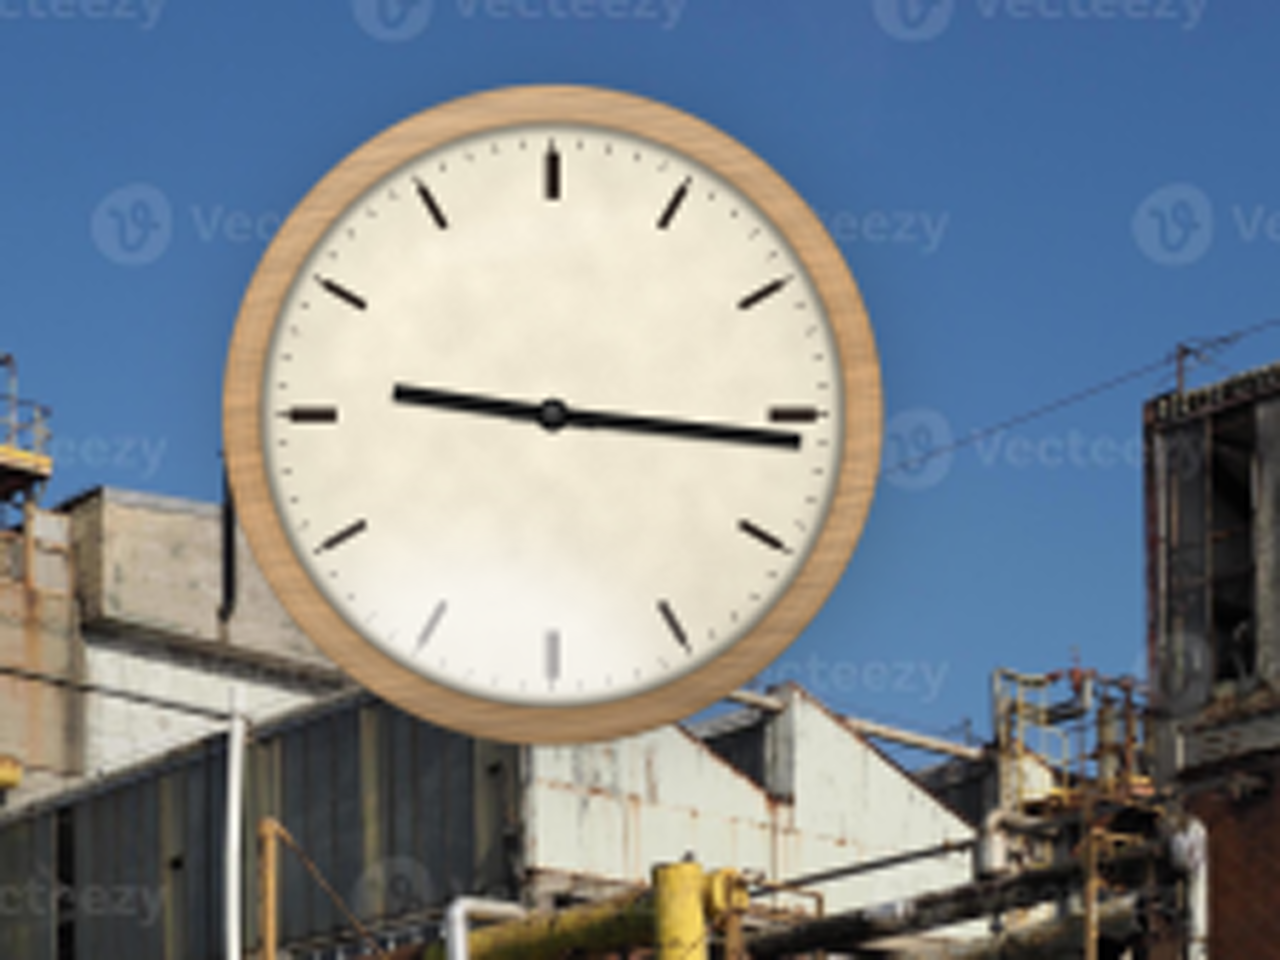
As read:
9,16
